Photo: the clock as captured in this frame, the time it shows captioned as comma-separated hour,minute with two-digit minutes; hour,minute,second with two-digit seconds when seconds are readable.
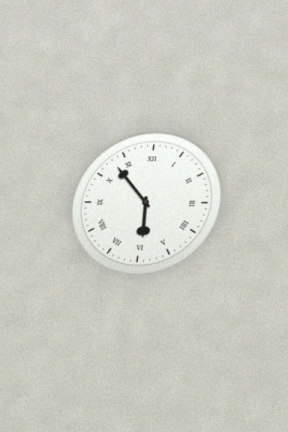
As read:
5,53
